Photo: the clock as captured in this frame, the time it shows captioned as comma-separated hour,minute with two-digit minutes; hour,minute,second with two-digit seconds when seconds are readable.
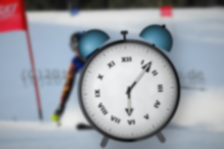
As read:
6,07
